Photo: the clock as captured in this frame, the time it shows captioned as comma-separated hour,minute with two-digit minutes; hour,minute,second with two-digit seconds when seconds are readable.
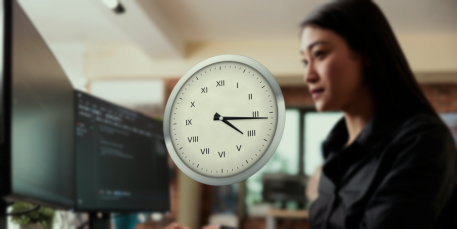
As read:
4,16
